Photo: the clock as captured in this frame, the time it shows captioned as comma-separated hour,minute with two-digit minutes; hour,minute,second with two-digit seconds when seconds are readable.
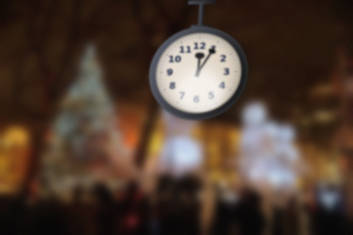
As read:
12,05
